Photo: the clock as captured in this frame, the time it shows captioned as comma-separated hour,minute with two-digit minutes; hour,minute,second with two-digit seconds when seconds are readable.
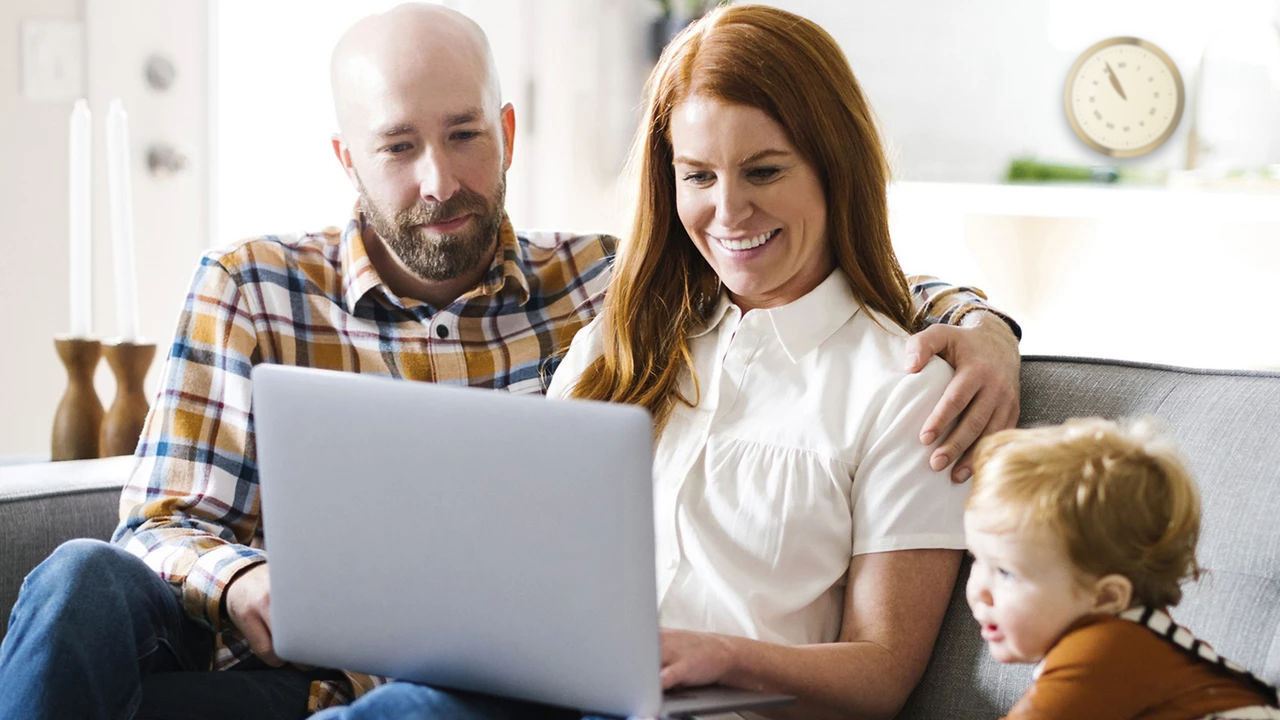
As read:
10,56
